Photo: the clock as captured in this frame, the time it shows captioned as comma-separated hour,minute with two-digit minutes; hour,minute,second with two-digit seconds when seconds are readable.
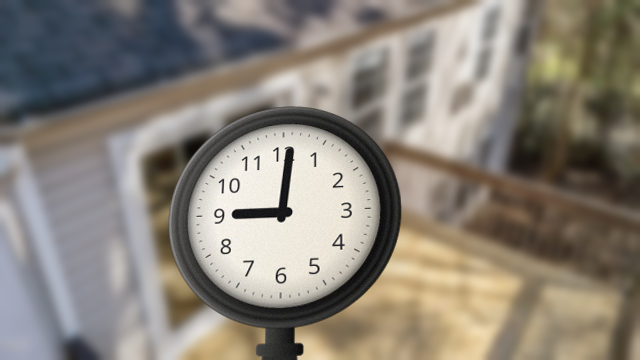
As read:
9,01
